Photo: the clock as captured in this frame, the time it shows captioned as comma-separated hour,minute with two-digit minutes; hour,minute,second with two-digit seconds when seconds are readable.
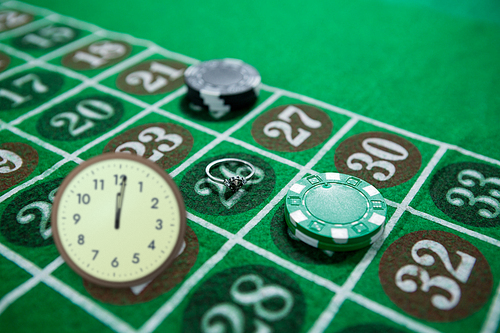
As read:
12,01
